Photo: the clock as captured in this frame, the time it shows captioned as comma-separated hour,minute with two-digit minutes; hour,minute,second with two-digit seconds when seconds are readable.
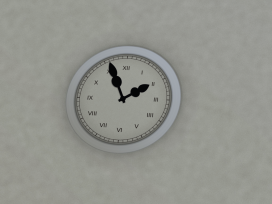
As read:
1,56
